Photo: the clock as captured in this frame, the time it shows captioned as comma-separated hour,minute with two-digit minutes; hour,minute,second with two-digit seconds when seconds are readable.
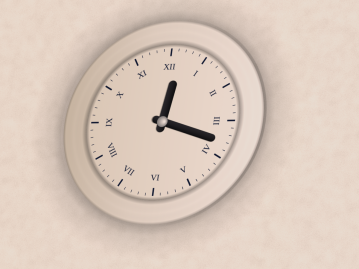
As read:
12,18
